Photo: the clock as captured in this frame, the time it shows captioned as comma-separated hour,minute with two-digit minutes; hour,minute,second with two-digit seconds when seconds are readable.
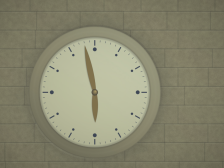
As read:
5,58
